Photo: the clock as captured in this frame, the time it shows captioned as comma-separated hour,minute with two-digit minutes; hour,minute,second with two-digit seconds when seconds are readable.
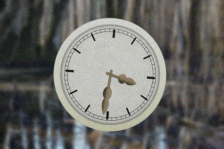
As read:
3,31
